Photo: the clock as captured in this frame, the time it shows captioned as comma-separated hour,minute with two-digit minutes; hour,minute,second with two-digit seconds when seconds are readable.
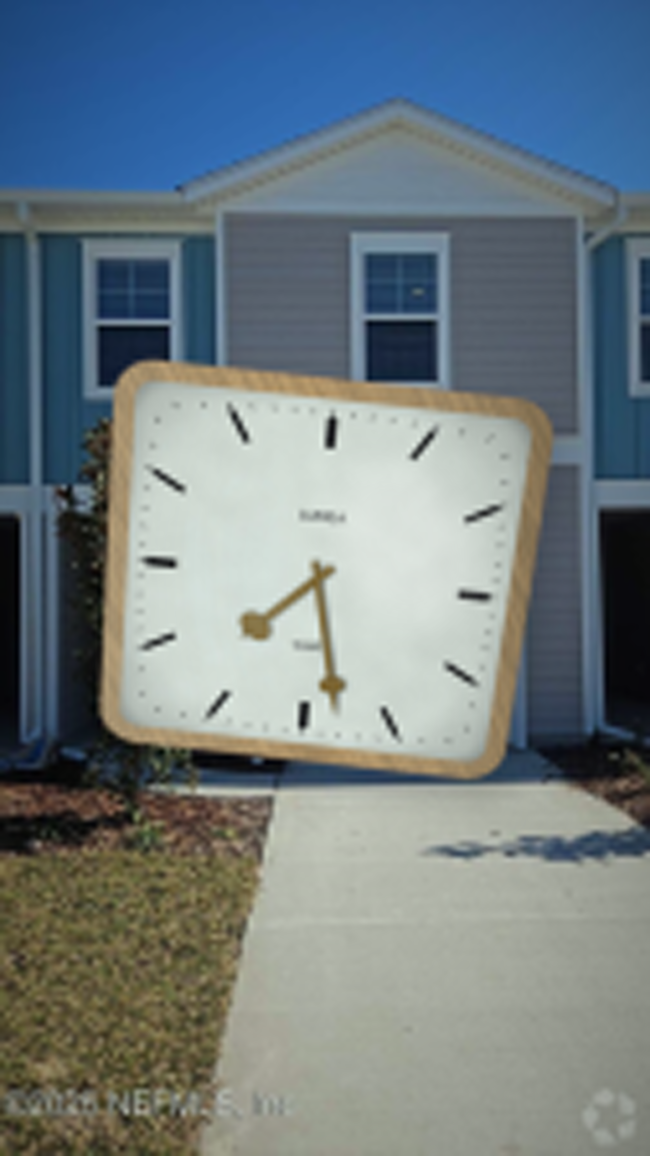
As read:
7,28
